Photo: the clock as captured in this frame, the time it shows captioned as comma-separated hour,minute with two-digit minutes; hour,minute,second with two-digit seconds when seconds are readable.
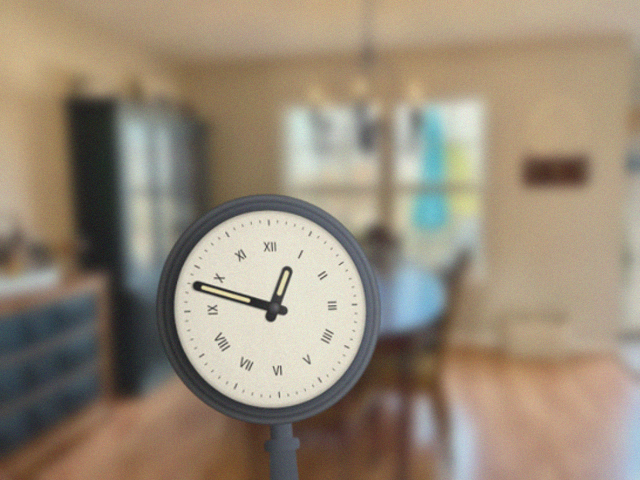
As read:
12,48
